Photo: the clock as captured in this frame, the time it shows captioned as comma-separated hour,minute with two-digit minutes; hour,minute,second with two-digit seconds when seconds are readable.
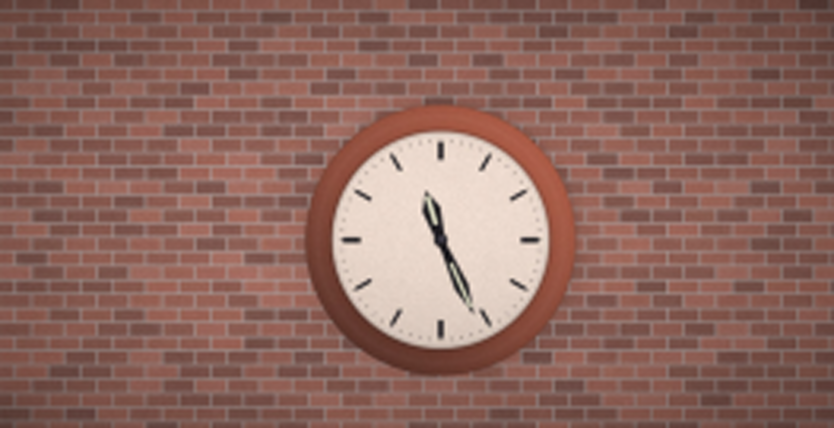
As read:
11,26
